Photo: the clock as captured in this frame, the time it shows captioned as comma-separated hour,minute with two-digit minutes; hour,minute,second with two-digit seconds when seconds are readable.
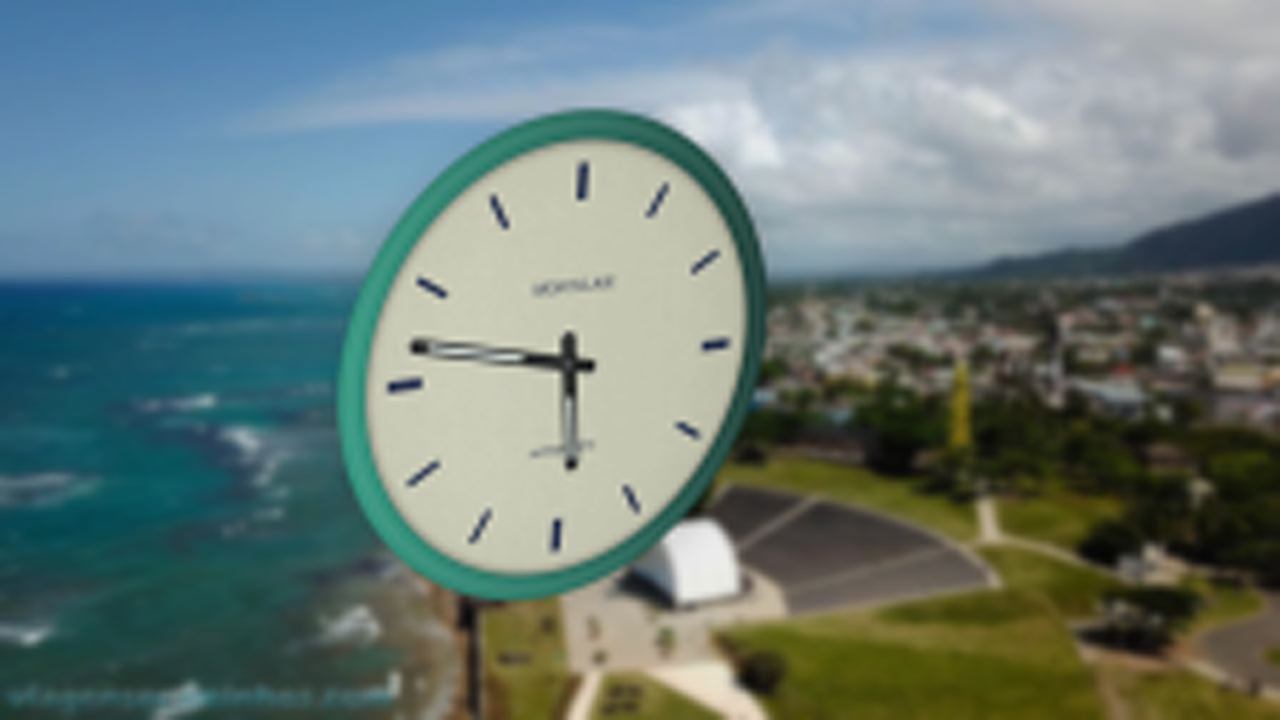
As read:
5,47
